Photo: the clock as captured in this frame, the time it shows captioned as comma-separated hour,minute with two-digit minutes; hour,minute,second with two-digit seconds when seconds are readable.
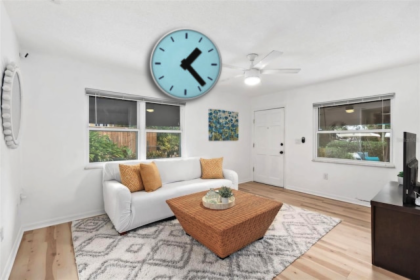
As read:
1,23
